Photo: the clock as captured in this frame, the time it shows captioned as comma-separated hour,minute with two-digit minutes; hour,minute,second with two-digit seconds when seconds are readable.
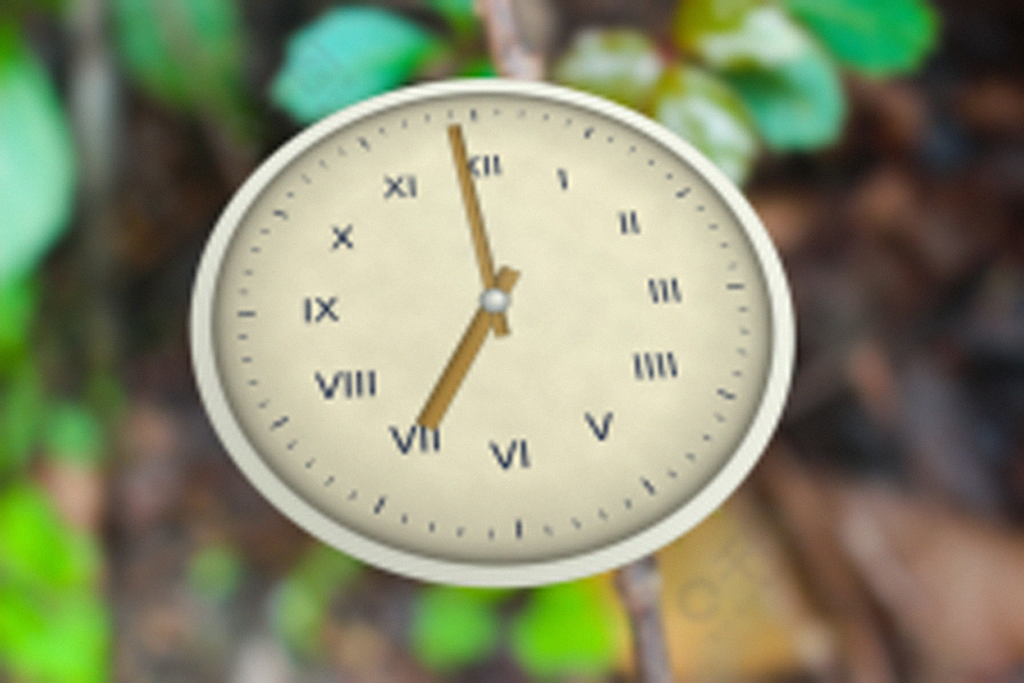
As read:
6,59
